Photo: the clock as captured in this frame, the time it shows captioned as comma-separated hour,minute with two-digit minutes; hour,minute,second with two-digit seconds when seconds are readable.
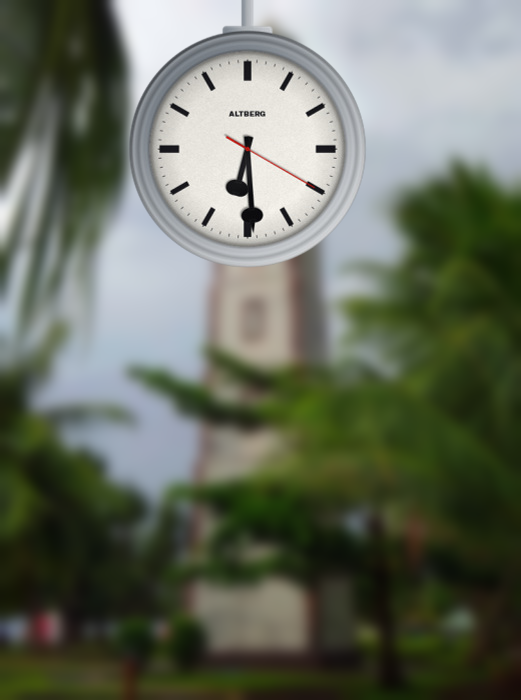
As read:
6,29,20
